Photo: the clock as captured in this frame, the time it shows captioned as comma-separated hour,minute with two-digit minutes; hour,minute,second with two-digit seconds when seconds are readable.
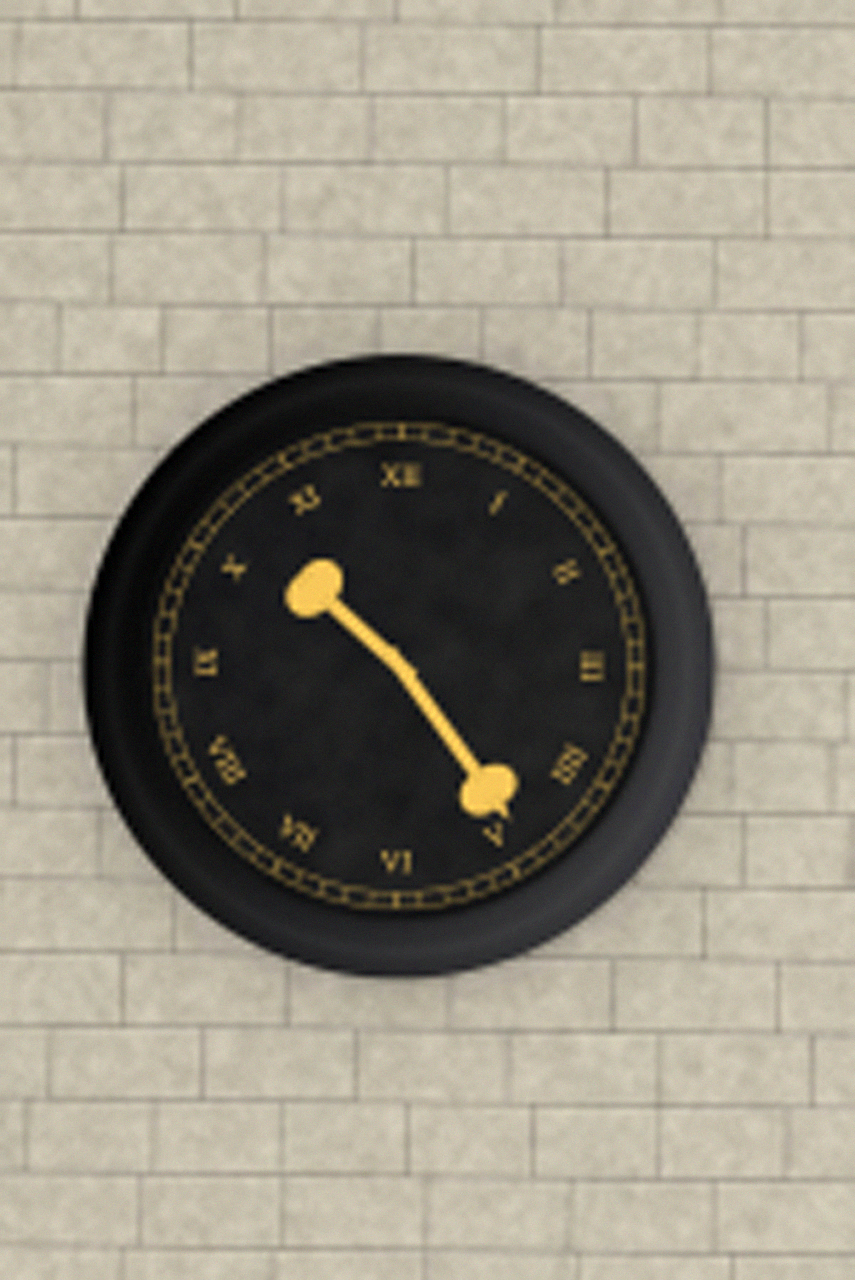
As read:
10,24
